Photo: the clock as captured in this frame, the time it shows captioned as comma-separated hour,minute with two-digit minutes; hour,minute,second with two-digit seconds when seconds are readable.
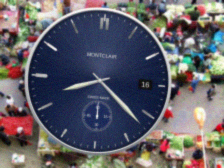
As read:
8,22
